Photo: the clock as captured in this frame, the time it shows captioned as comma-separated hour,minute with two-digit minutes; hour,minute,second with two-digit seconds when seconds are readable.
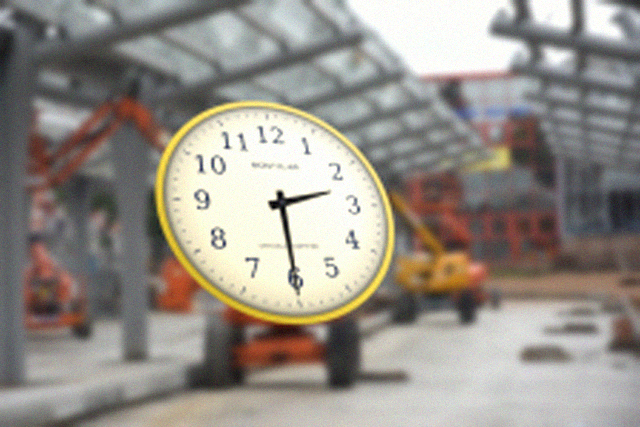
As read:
2,30
